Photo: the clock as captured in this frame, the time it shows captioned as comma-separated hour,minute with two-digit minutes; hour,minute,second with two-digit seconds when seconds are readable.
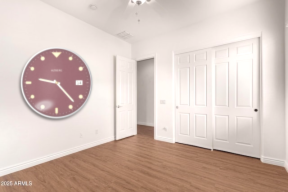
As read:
9,23
